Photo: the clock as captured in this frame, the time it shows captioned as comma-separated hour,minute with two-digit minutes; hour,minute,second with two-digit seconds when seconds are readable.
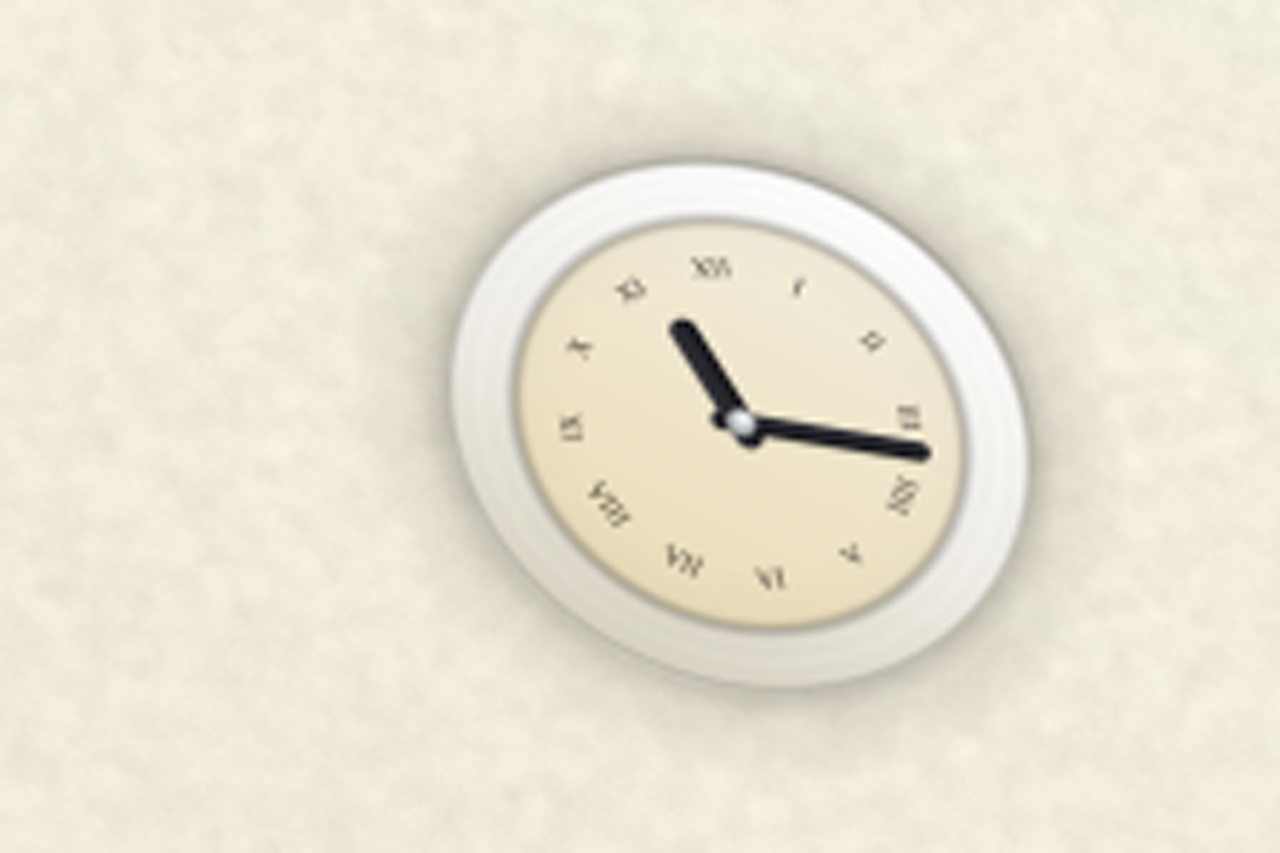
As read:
11,17
